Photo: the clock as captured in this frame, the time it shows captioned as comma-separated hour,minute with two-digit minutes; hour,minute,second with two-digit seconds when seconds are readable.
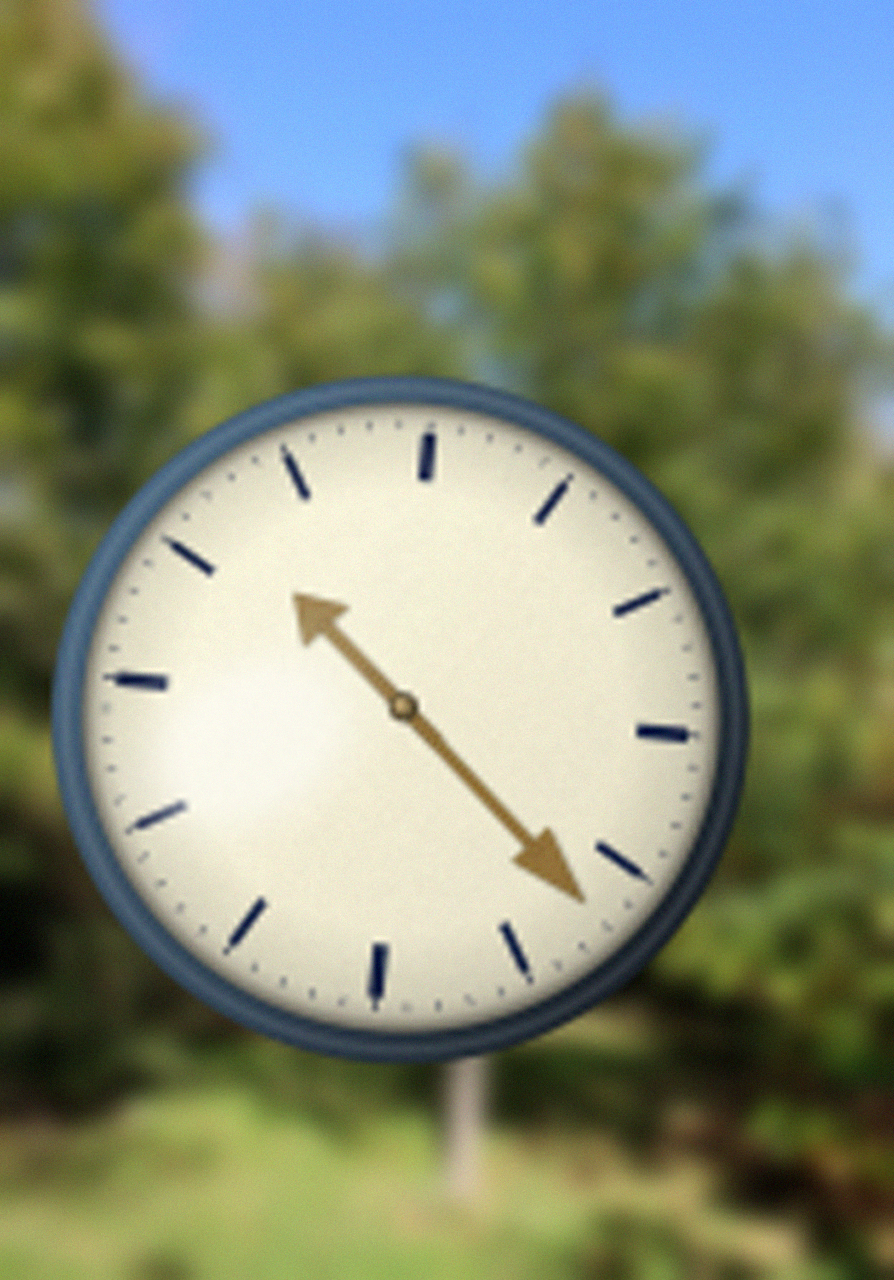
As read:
10,22
